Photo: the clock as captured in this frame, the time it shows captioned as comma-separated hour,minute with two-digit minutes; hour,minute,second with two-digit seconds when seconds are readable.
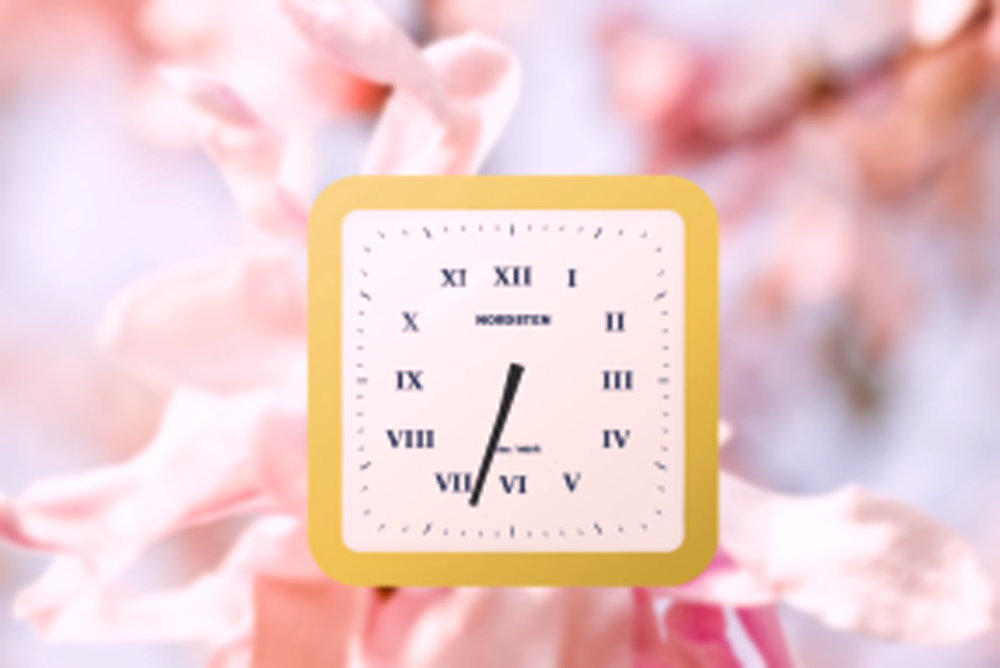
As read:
6,33
